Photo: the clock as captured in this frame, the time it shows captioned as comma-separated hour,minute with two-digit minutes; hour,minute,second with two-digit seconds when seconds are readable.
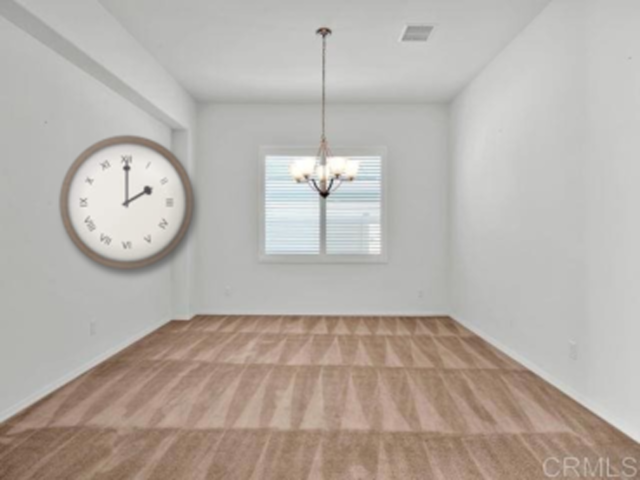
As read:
2,00
